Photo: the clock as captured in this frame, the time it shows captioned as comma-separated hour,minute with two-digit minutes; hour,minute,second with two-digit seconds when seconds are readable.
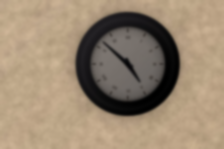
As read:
4,52
